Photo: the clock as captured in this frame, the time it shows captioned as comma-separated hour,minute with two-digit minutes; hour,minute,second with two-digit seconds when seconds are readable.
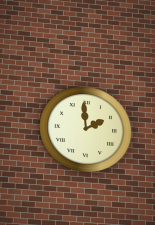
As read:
1,59
